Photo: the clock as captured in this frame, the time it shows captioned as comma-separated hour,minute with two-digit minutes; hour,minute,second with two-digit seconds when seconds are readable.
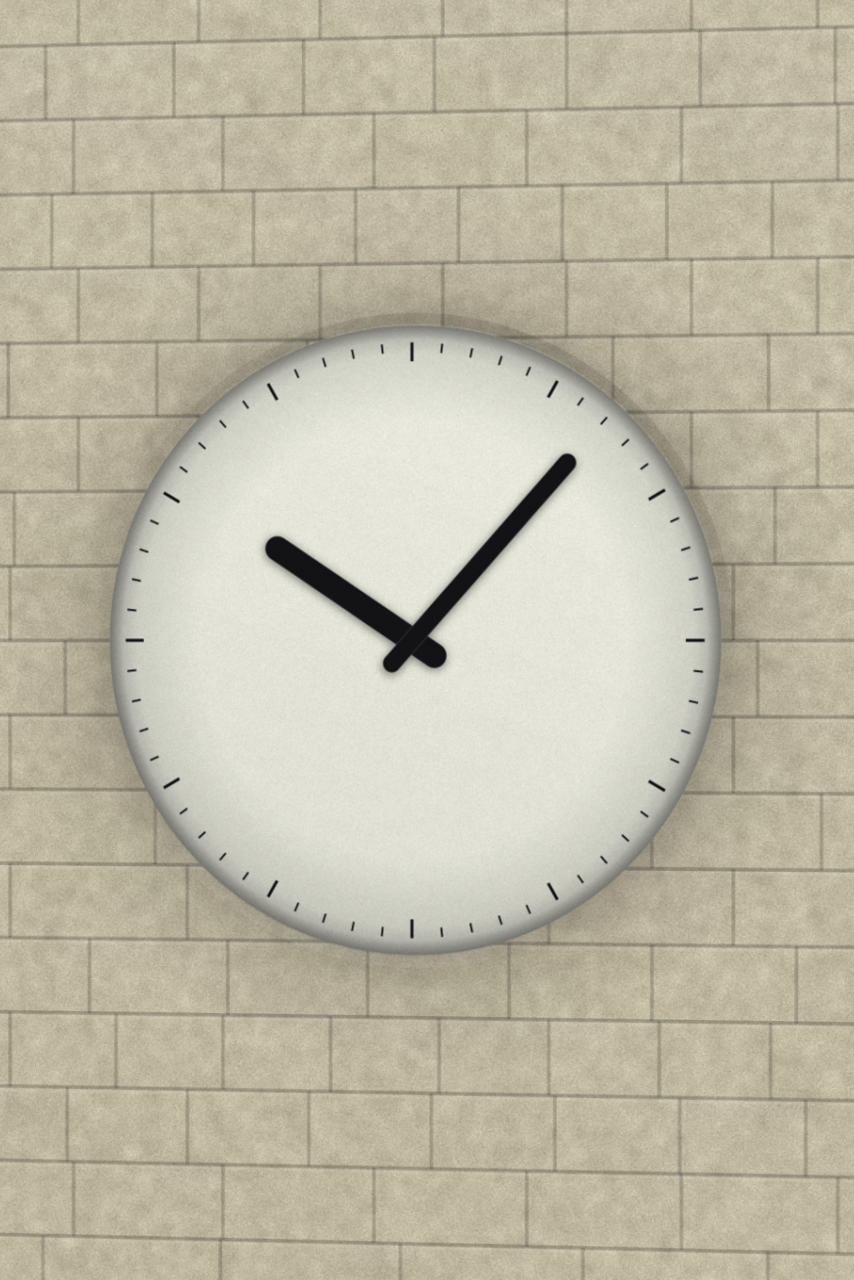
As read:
10,07
